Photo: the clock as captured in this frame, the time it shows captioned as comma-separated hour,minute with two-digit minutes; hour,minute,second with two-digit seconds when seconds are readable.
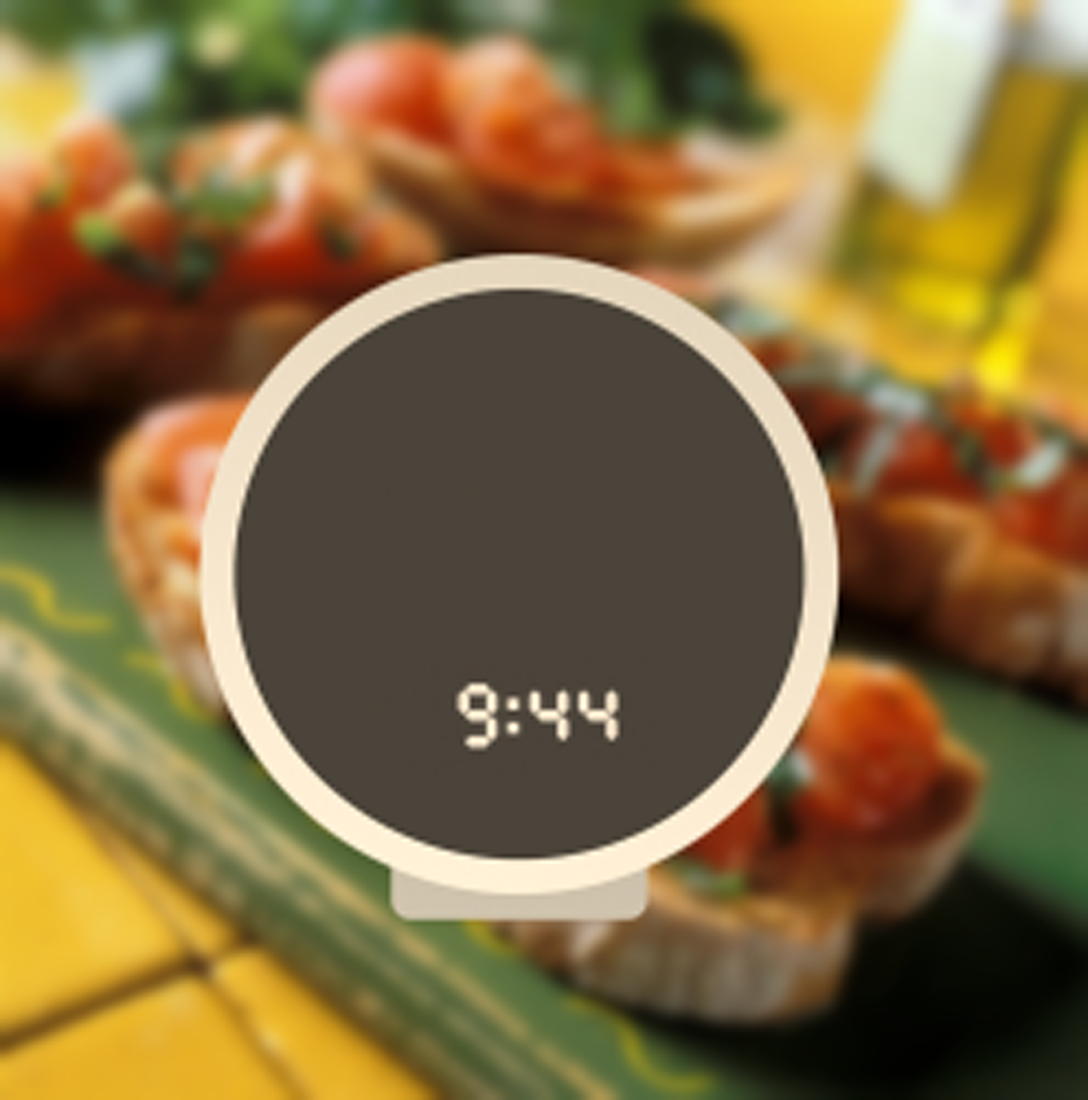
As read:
9,44
